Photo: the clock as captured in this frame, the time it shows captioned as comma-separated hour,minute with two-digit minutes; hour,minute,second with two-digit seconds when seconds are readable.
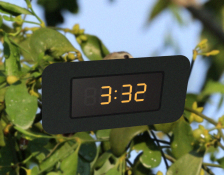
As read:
3,32
